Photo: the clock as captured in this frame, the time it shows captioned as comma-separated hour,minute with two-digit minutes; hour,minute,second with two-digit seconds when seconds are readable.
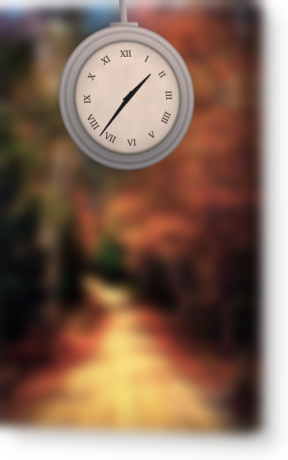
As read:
1,37
